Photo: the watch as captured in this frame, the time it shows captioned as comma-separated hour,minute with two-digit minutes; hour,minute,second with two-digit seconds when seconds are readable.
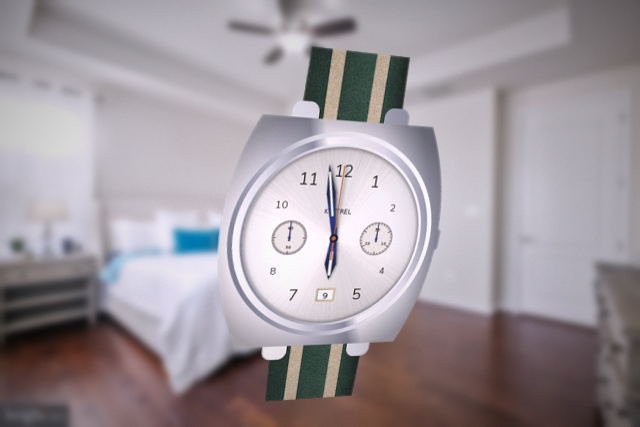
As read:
5,58
